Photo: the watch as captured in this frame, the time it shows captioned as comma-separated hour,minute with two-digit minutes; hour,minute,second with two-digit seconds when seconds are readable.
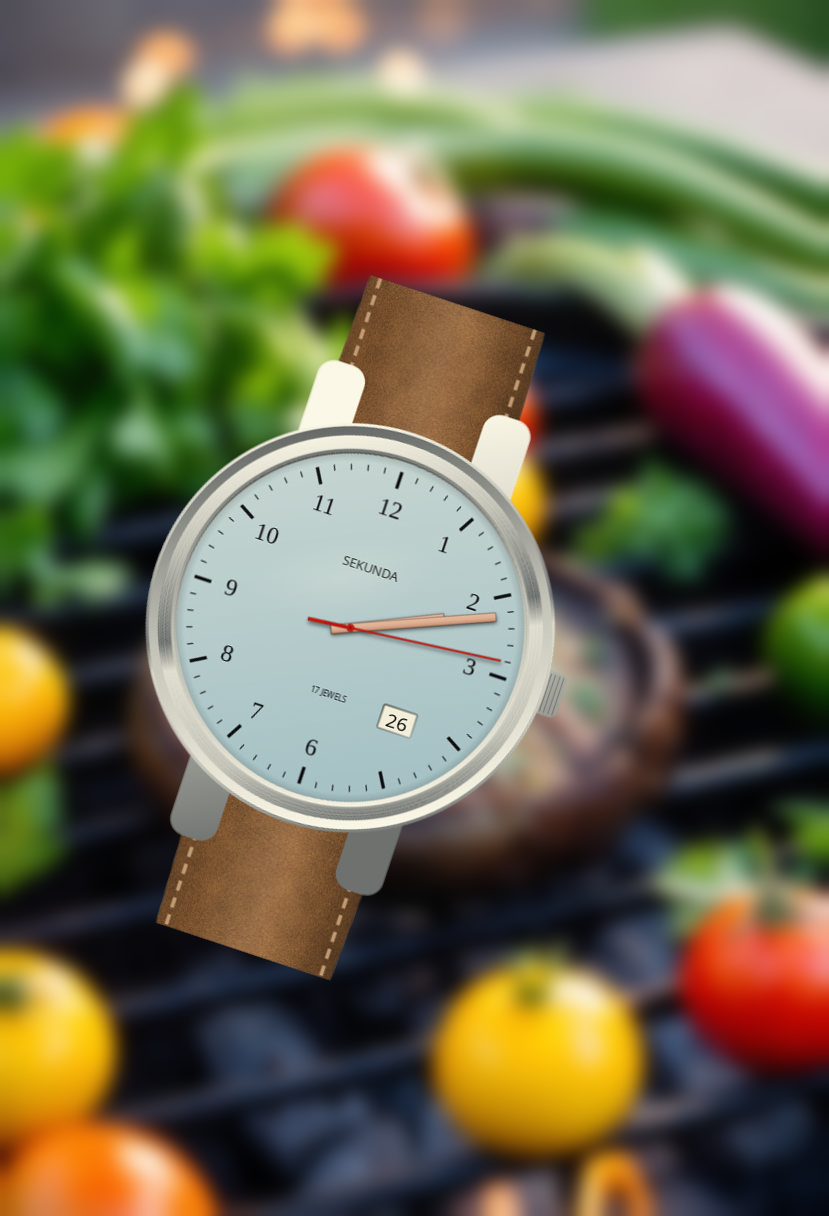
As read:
2,11,14
